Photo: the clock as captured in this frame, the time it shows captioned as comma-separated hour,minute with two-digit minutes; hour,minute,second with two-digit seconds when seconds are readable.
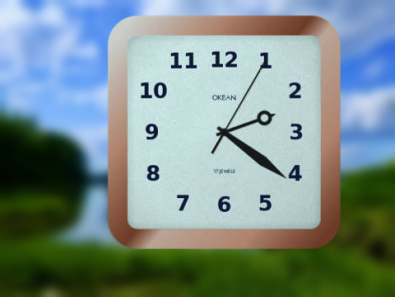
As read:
2,21,05
